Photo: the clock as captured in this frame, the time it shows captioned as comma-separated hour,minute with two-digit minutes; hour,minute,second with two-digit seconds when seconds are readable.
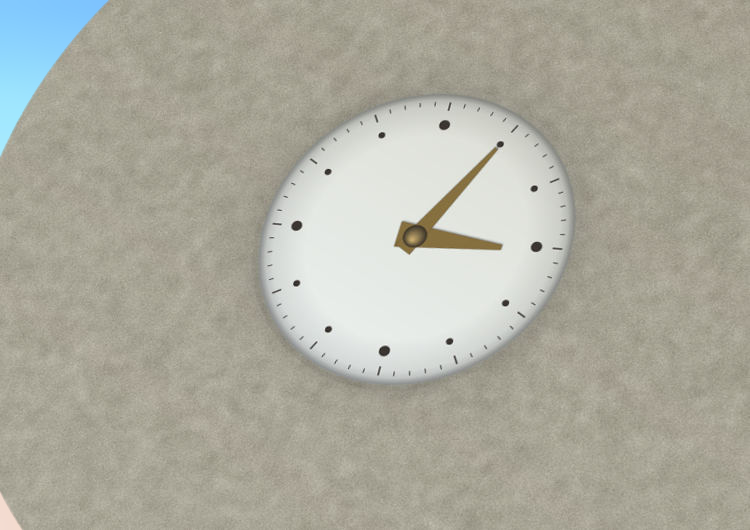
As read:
3,05
